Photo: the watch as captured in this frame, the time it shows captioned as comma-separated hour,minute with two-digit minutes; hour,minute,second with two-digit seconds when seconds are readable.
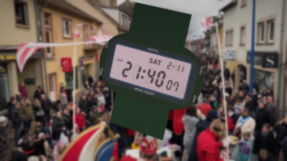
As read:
21,40,07
